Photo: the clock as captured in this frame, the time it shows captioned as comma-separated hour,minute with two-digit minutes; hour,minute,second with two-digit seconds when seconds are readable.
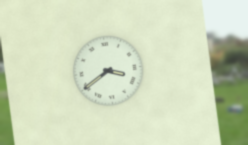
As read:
3,40
